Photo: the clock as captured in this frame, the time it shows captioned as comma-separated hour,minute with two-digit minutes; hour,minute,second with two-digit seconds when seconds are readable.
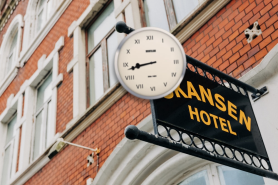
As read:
8,43
